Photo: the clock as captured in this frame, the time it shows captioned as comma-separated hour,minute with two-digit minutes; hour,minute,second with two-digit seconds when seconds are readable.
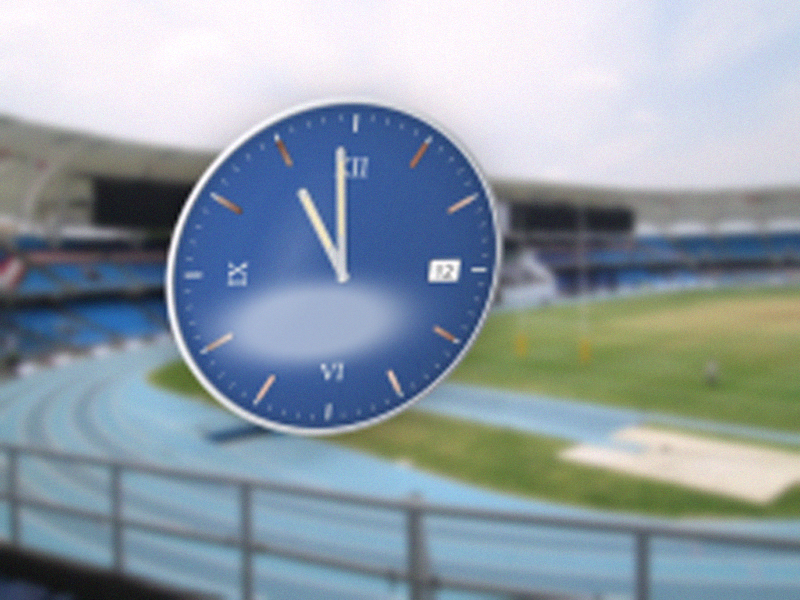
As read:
10,59
